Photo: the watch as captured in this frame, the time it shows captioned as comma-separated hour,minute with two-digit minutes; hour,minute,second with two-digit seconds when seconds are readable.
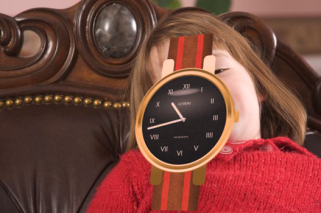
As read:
10,43
